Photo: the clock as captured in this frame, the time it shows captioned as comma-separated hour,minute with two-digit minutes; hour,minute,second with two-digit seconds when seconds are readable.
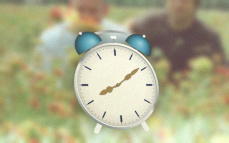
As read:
8,09
